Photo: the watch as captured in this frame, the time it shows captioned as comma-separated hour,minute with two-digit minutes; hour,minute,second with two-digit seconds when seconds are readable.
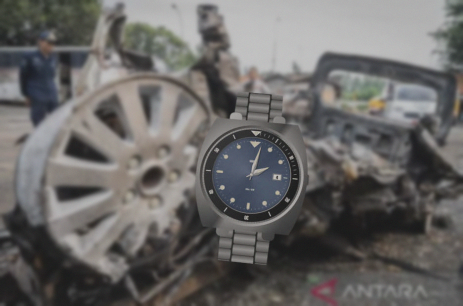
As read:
2,02
